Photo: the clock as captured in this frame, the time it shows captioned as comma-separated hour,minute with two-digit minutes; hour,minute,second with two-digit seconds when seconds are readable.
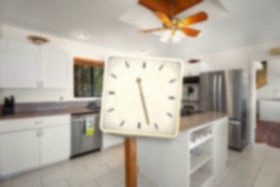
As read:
11,27
